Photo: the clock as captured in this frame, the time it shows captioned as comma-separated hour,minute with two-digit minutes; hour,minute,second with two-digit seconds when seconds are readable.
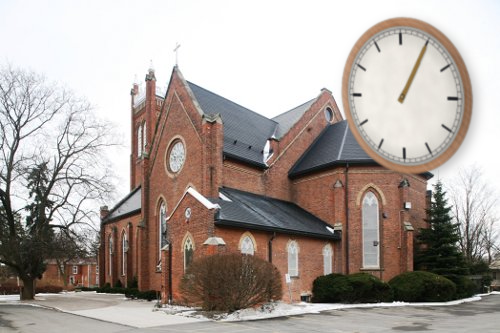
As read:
1,05
